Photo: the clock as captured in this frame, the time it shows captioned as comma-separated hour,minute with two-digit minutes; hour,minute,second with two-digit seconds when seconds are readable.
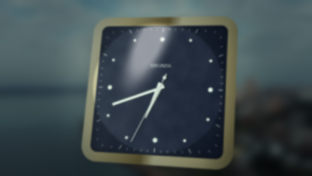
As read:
6,41,34
